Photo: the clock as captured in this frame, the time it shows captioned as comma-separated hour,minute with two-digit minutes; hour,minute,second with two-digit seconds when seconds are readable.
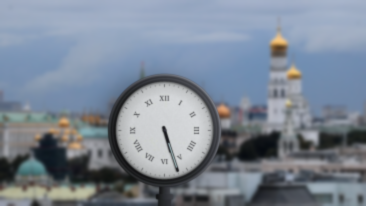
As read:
5,27
